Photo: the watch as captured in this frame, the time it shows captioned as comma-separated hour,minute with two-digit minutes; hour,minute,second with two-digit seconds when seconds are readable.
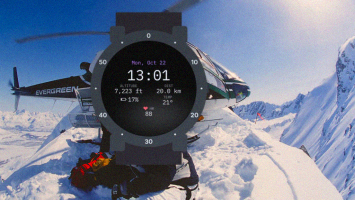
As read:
13,01
